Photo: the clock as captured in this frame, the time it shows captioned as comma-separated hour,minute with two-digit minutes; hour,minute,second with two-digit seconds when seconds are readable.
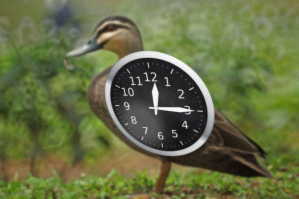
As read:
12,15
